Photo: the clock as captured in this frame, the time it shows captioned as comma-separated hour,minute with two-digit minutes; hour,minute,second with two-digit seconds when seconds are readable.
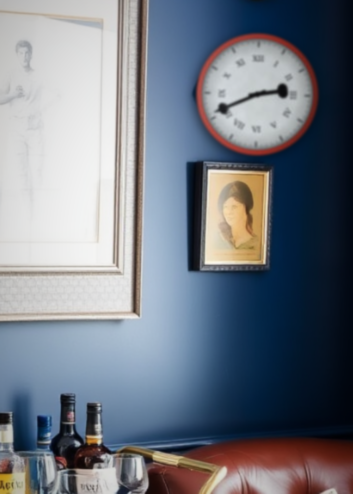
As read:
2,41
